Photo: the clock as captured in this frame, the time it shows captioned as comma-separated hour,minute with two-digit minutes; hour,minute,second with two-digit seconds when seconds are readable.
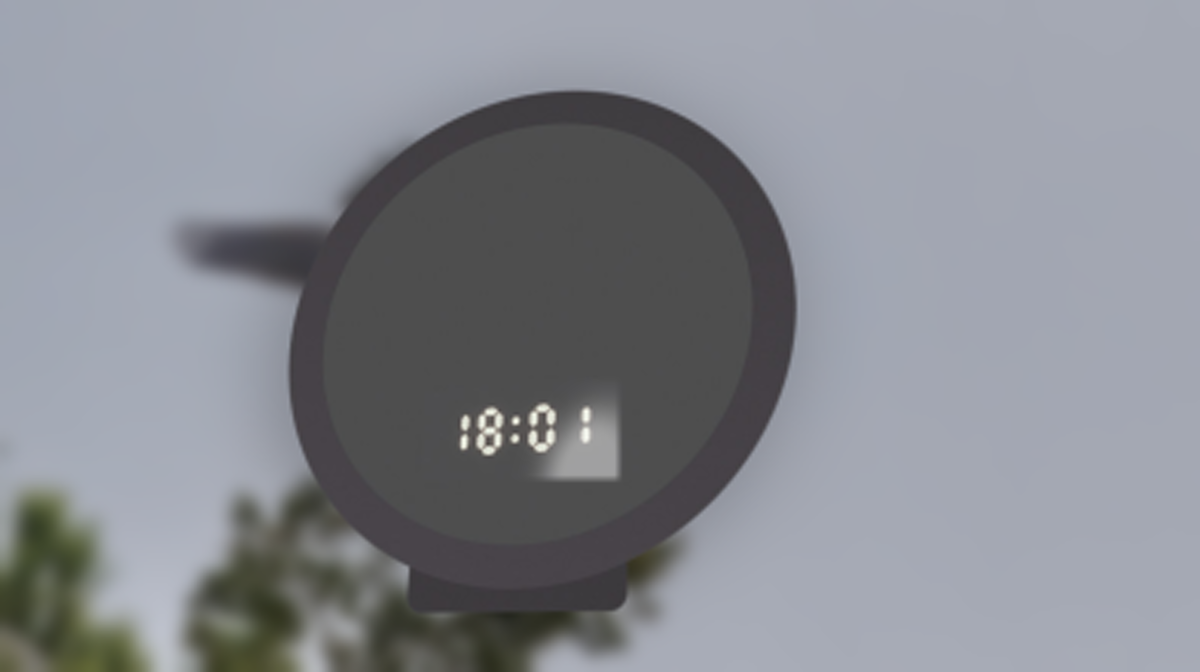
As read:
18,01
